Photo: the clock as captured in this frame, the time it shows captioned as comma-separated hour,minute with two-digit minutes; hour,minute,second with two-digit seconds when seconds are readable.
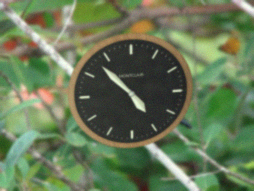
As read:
4,53
